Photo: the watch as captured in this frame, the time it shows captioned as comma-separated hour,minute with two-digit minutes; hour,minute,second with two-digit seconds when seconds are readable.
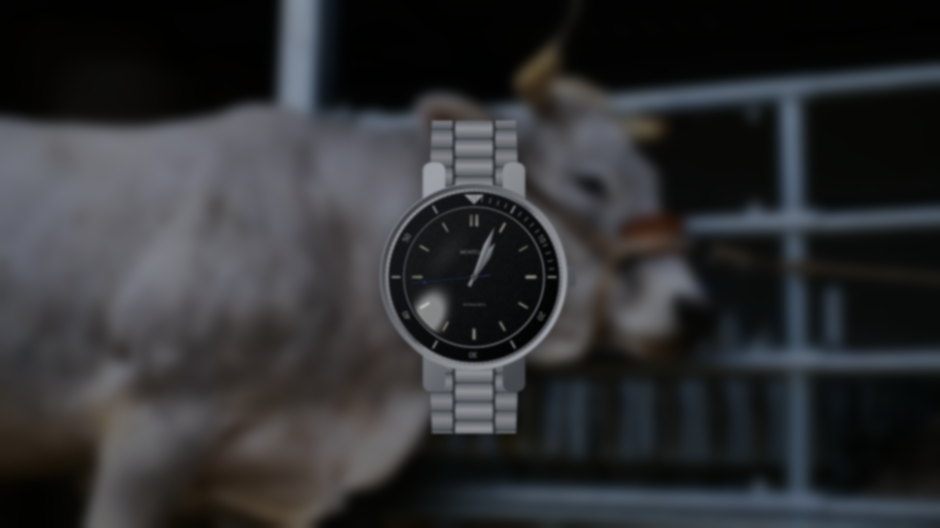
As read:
1,03,44
